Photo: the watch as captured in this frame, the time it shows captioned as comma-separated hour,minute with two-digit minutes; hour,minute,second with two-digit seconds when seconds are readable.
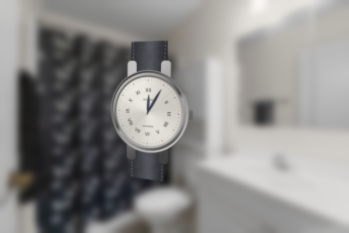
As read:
12,05
